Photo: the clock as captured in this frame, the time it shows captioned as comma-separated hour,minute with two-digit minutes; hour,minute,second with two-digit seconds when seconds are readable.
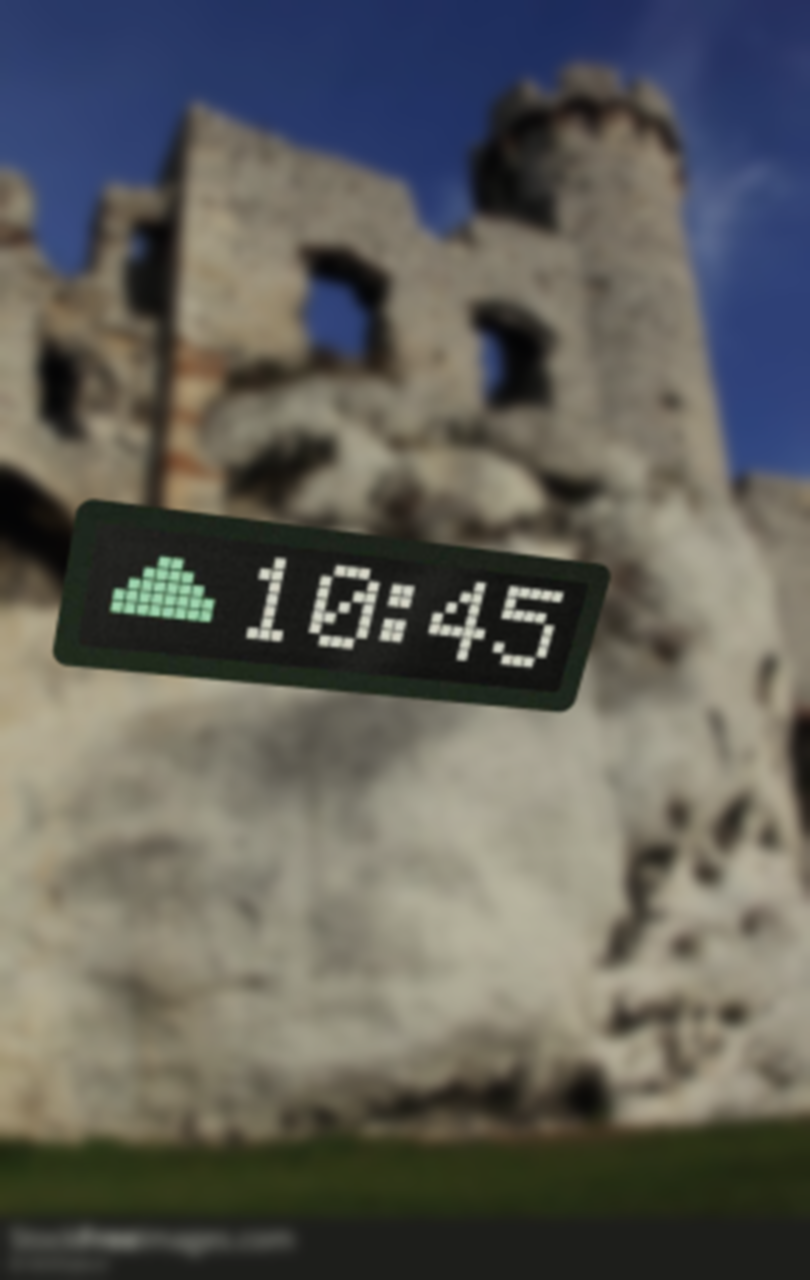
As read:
10,45
